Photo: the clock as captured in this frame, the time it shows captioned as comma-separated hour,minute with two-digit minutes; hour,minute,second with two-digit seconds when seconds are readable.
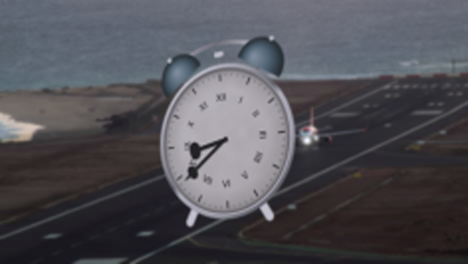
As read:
8,39
